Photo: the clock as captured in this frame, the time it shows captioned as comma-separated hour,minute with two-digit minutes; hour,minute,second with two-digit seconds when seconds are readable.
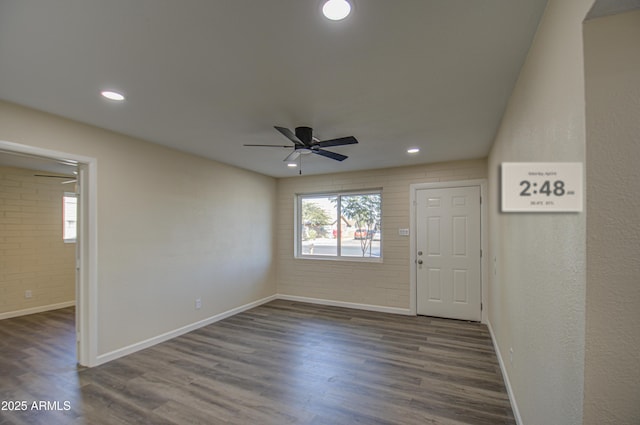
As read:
2,48
